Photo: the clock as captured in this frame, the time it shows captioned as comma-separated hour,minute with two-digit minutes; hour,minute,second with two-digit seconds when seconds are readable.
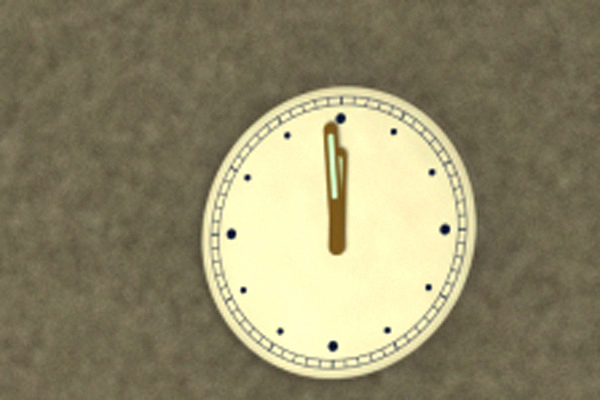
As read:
11,59
